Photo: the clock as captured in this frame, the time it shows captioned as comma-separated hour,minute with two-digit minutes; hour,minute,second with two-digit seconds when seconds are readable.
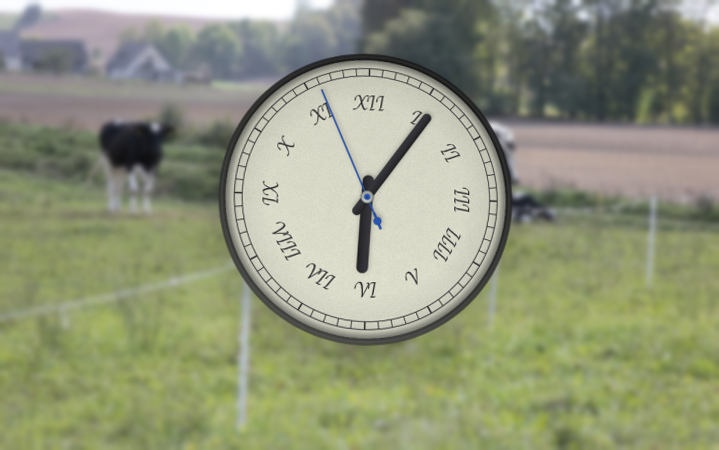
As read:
6,05,56
